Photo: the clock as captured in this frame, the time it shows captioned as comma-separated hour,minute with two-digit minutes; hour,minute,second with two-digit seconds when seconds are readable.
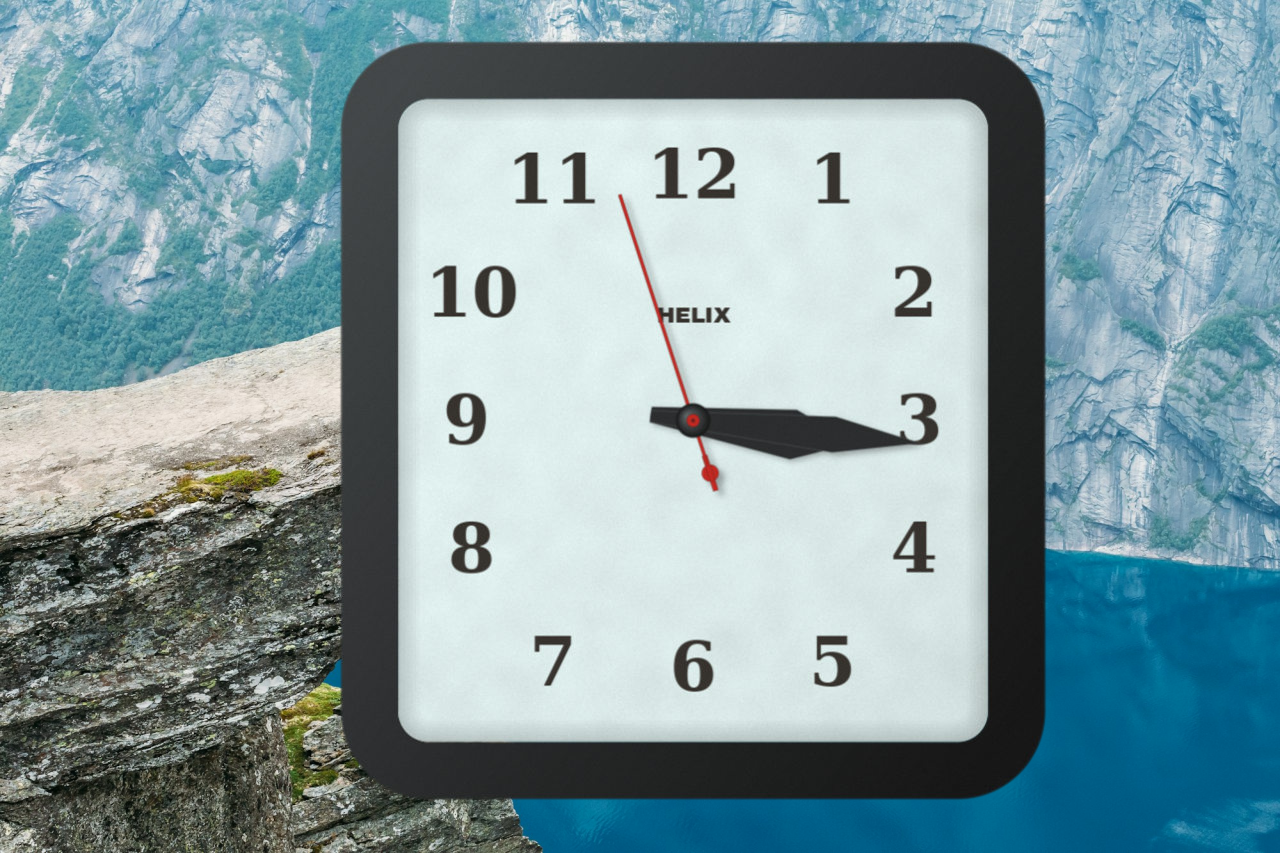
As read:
3,15,57
